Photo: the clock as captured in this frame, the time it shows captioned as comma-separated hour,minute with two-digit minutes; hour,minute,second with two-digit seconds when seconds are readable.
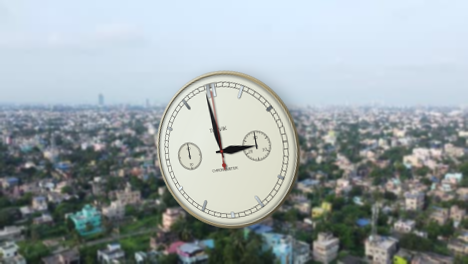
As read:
2,59
